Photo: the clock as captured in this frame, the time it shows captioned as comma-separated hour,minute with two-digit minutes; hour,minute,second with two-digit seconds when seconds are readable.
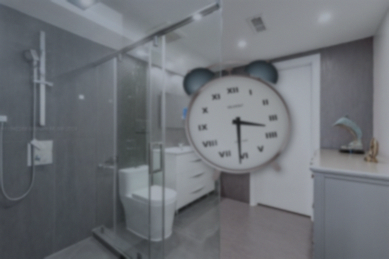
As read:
3,31
